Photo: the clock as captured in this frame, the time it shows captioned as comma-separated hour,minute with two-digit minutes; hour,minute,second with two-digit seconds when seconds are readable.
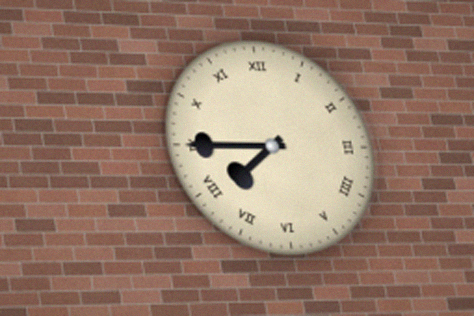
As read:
7,45
